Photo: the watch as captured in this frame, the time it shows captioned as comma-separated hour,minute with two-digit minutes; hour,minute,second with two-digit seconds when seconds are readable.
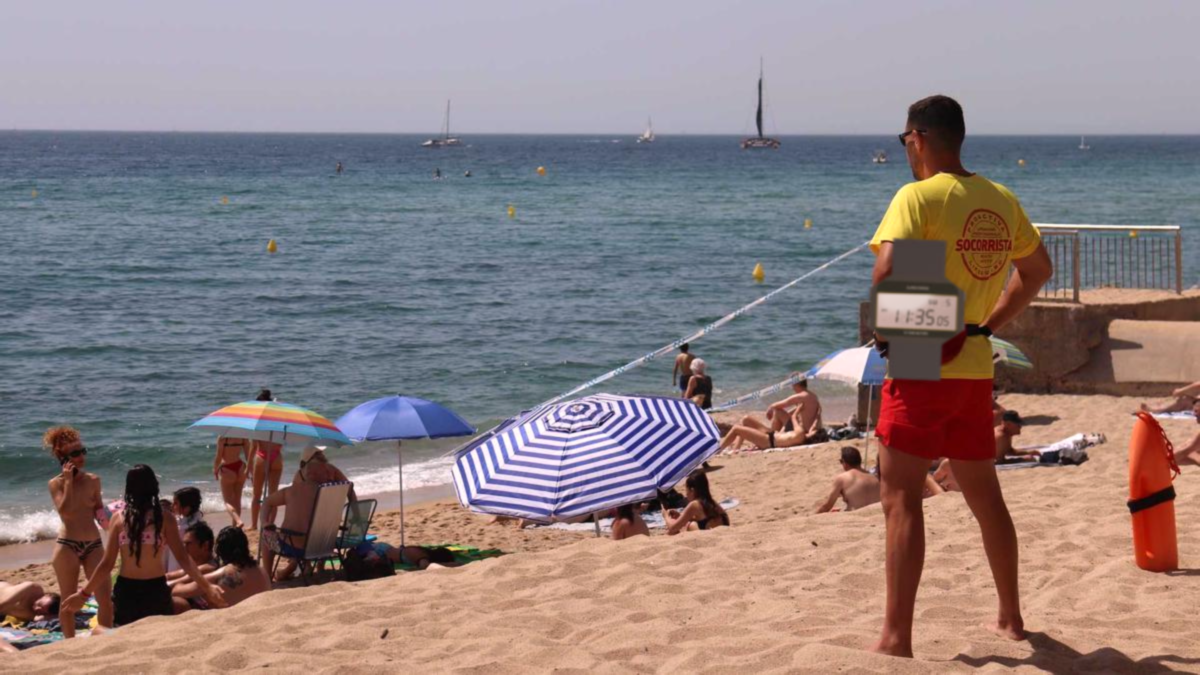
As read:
11,35
